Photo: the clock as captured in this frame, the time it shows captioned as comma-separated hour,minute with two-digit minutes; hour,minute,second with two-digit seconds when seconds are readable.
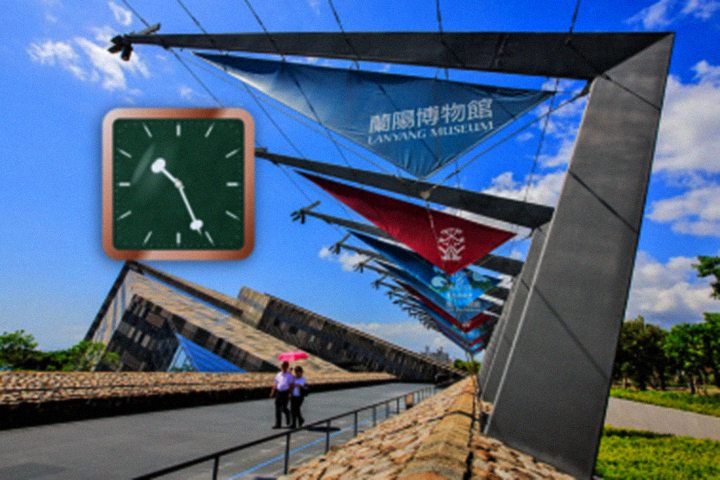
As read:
10,26
